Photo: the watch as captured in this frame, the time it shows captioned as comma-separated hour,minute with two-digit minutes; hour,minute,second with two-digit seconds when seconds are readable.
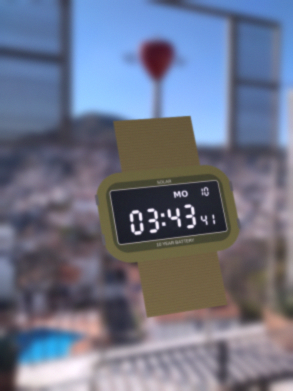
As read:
3,43,41
